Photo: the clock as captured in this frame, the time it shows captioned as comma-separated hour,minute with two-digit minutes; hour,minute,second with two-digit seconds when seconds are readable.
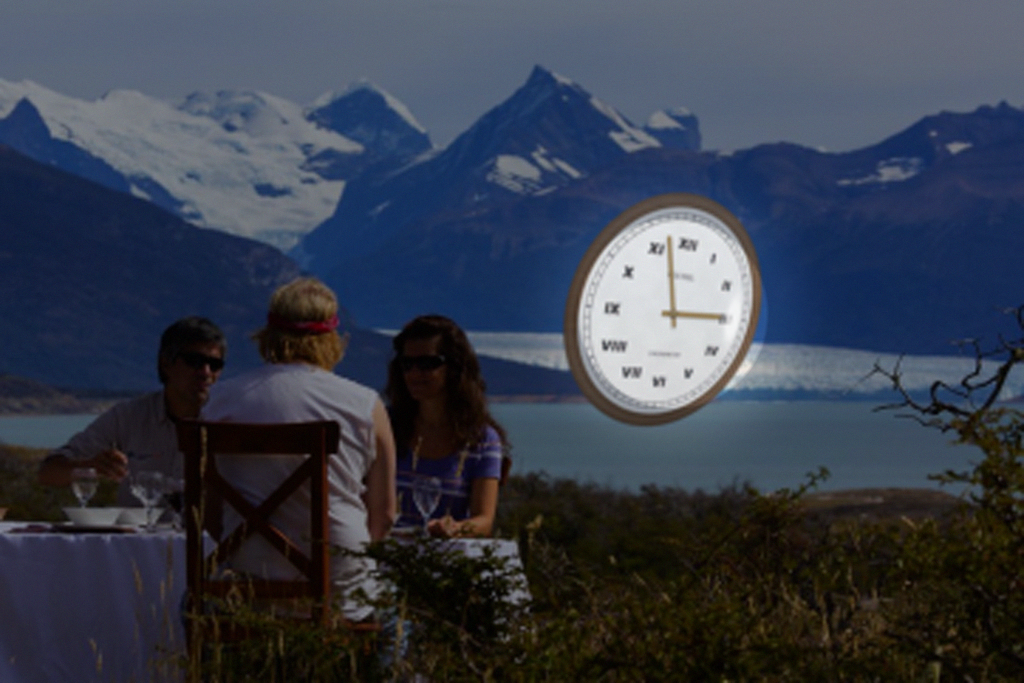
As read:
2,57
